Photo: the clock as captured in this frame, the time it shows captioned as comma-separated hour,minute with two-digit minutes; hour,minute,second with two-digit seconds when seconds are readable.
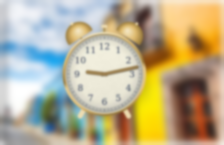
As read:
9,13
